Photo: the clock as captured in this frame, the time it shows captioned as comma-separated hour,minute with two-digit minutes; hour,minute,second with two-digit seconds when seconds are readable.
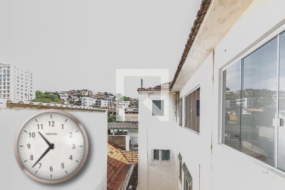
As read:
10,37
